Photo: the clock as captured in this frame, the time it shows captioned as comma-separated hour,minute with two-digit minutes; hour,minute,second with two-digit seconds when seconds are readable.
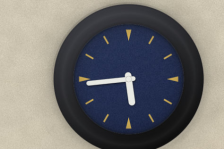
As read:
5,44
